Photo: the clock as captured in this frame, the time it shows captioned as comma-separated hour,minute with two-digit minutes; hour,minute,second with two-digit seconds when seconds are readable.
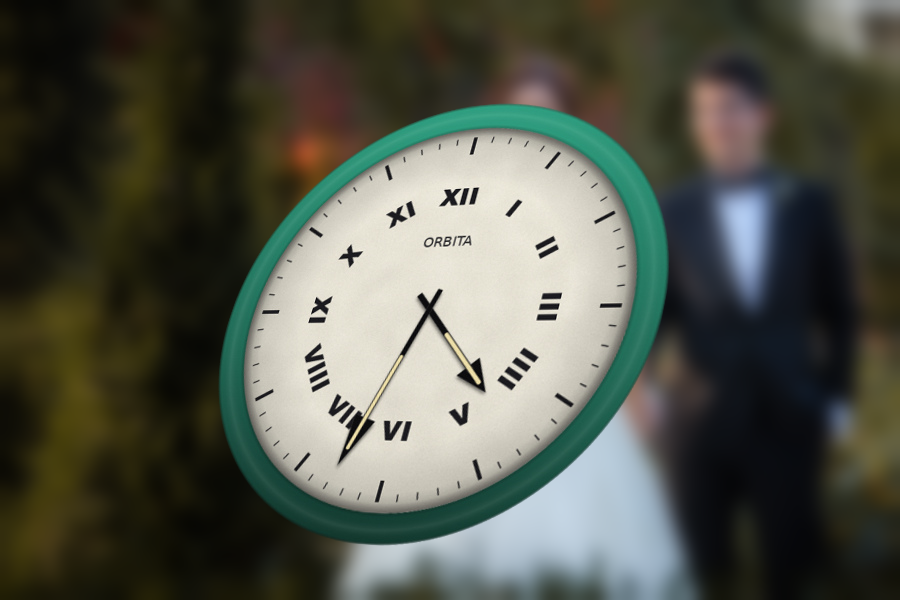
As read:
4,33
